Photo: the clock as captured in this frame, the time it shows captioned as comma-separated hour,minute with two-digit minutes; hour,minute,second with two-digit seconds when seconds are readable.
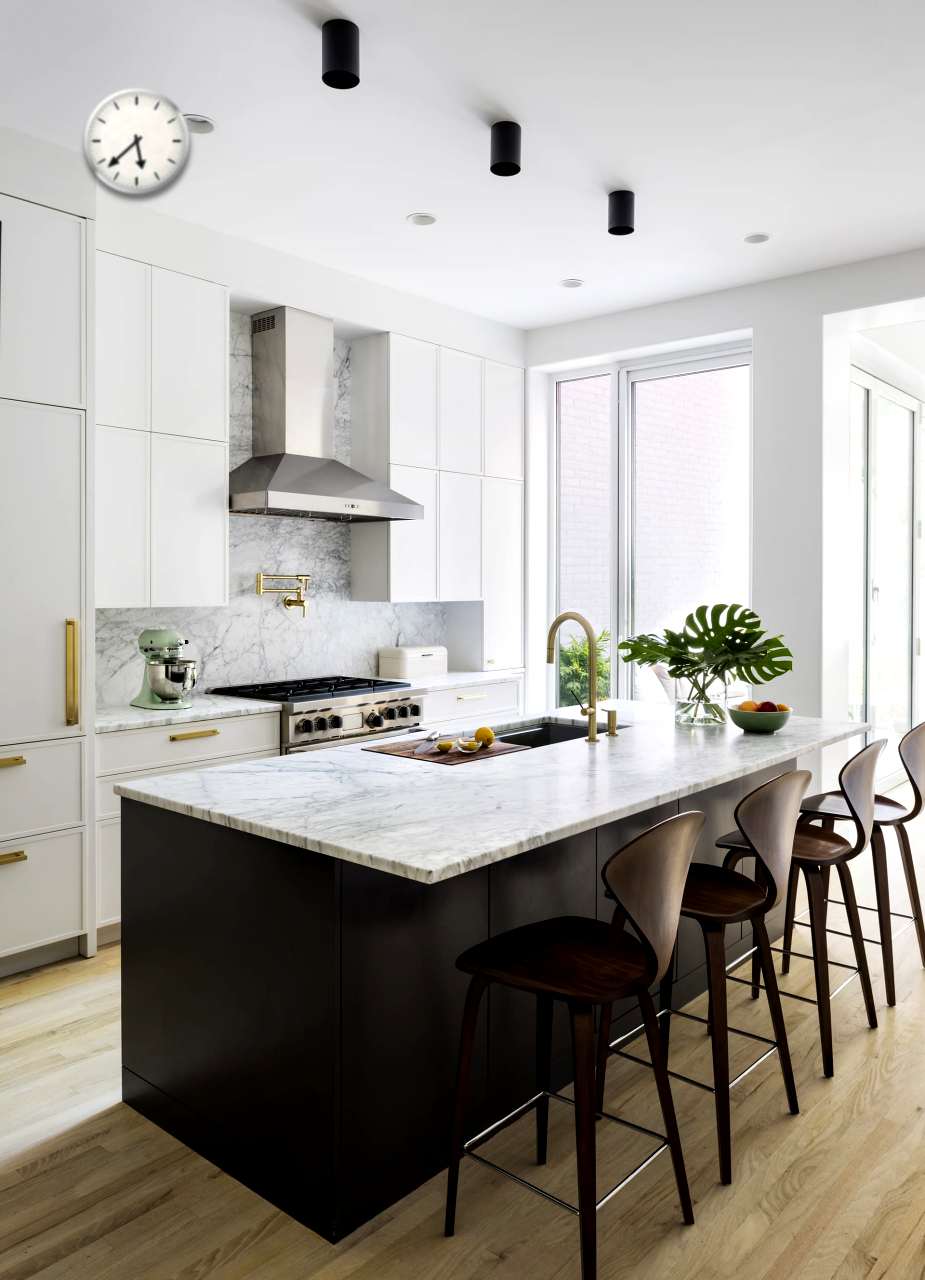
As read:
5,38
